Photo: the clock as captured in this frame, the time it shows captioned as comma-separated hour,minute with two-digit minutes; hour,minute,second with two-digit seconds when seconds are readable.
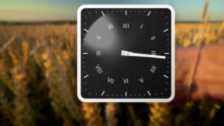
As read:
3,16
